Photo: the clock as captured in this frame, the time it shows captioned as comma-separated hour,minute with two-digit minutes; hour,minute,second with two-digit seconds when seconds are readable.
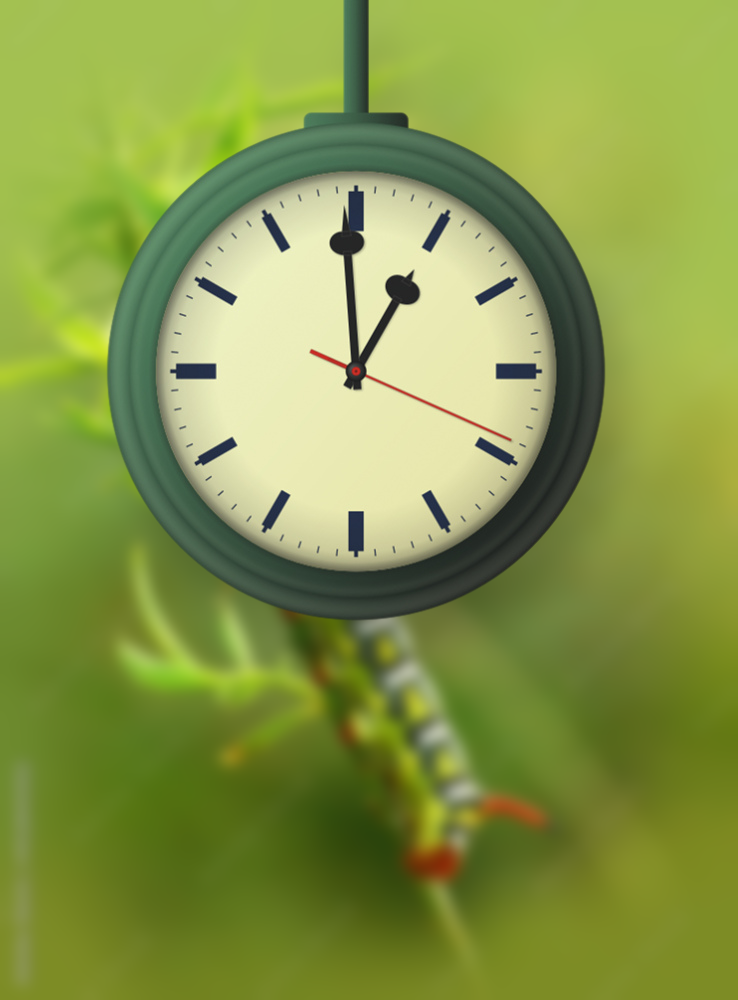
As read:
12,59,19
